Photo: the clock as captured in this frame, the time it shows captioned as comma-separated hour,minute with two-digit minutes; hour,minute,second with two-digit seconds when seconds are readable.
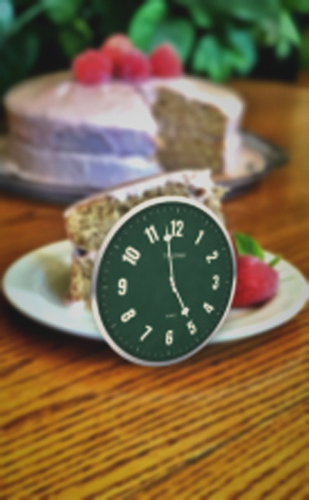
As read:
4,58
